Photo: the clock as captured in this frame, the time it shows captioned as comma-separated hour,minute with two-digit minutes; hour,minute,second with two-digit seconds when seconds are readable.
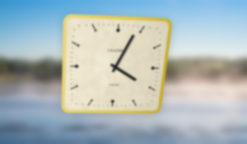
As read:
4,04
